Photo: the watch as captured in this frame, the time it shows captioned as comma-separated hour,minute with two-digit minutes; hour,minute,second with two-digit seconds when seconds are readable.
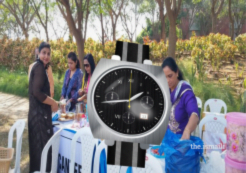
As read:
1,43
